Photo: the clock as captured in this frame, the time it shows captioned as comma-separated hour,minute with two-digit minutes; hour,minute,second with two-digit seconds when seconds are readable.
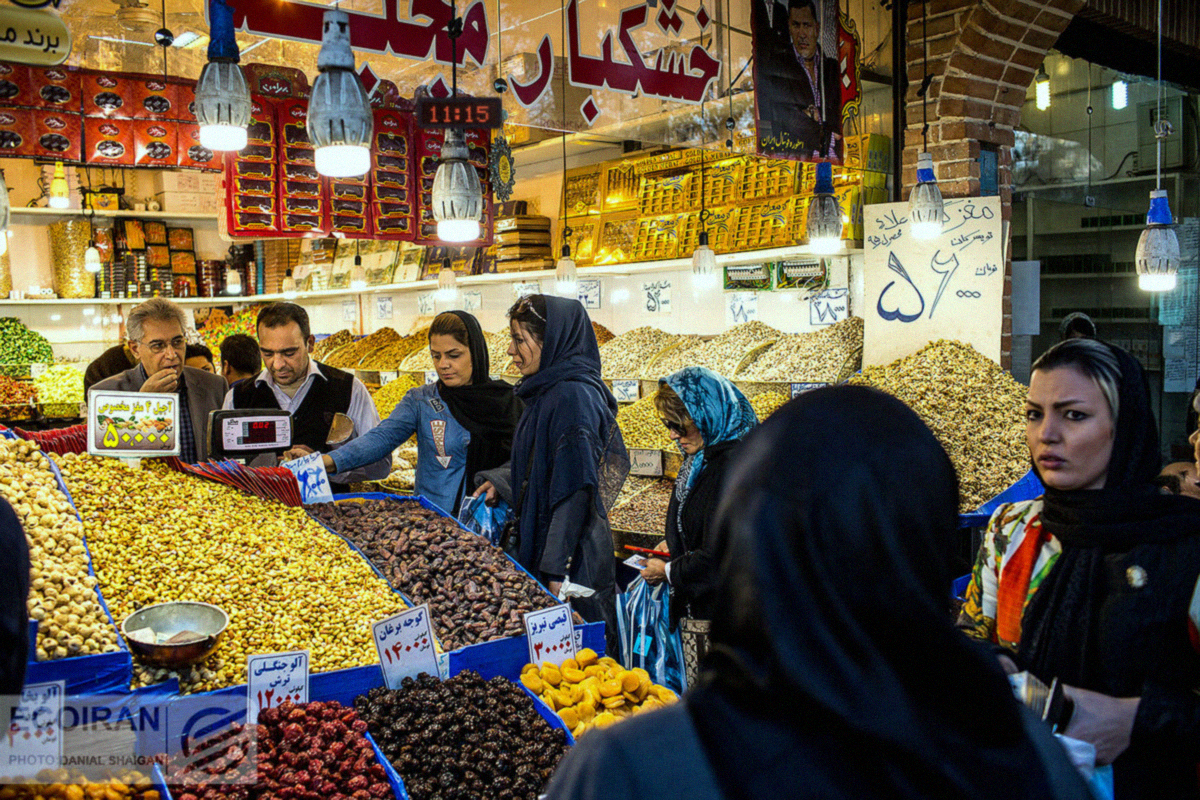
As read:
11,15
